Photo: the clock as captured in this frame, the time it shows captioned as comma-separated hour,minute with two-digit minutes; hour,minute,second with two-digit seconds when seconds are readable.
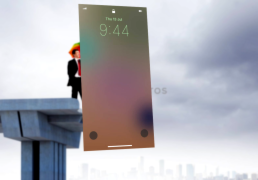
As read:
9,44
